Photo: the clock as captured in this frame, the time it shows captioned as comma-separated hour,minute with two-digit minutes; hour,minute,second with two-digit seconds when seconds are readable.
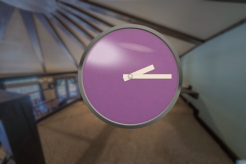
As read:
2,15
